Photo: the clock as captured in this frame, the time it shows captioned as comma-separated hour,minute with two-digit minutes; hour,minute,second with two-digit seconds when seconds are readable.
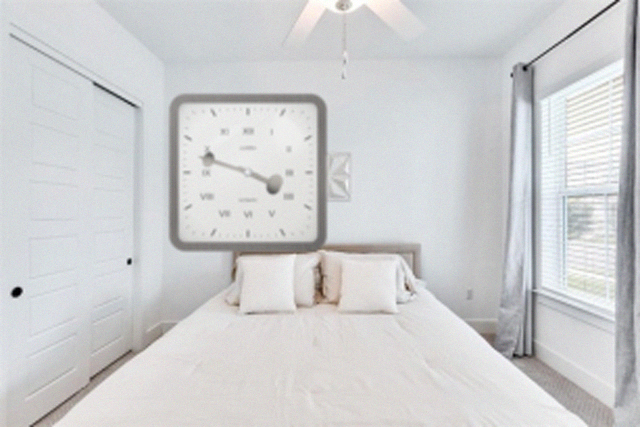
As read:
3,48
